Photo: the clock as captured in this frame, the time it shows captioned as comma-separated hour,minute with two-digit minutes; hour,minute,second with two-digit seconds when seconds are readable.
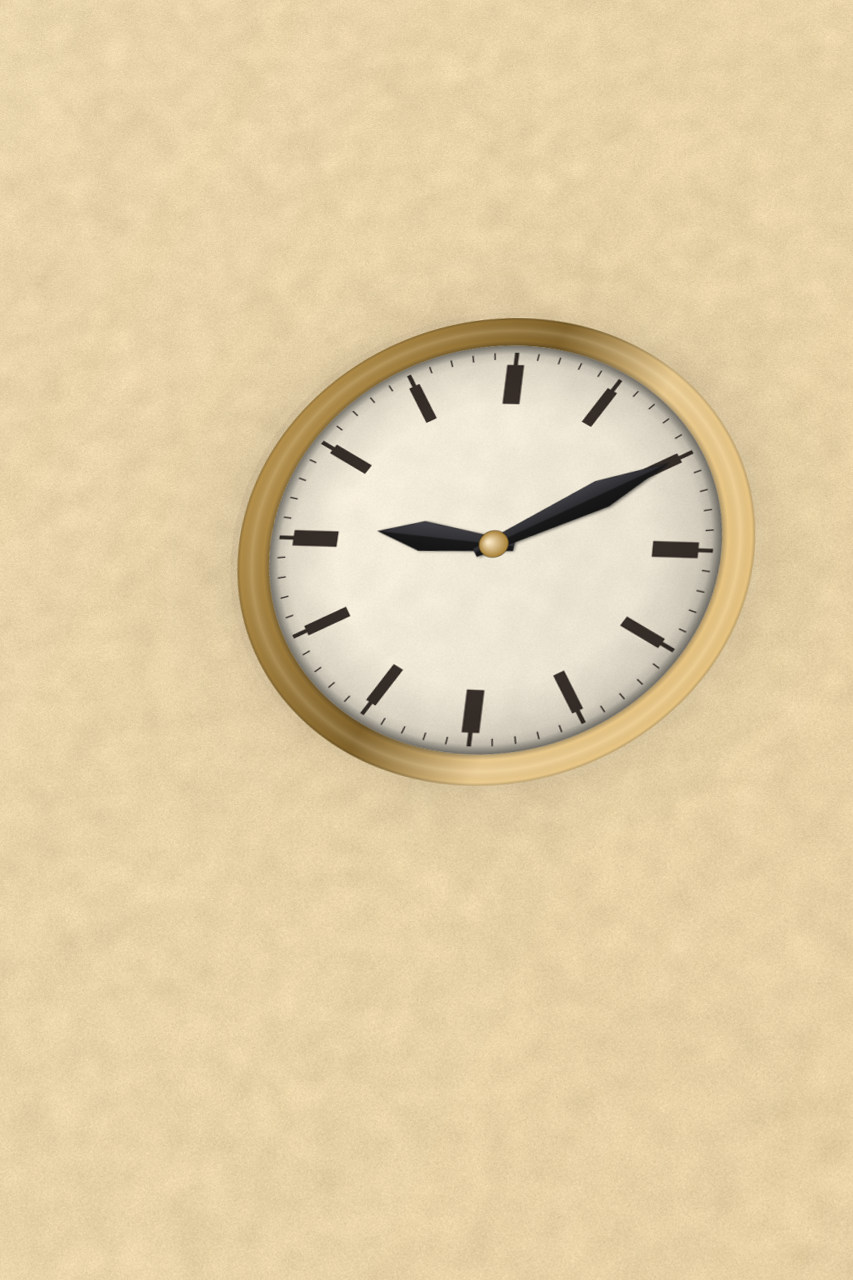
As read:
9,10
